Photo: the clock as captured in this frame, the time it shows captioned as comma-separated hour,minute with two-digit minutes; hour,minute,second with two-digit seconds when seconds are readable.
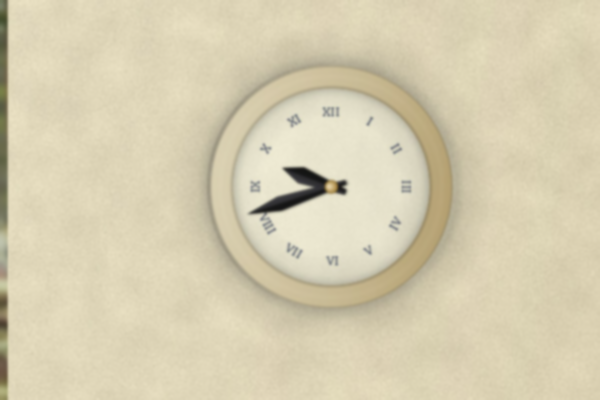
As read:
9,42
